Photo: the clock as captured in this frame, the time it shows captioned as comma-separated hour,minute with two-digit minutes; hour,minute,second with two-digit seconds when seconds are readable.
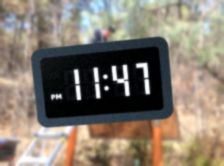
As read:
11,47
